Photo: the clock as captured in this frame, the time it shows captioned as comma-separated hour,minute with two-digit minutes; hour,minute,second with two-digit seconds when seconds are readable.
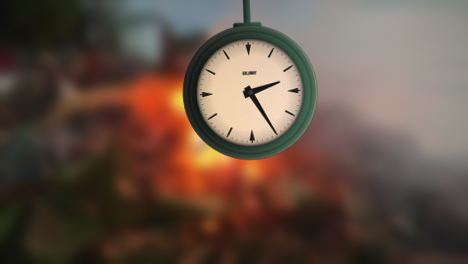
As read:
2,25
